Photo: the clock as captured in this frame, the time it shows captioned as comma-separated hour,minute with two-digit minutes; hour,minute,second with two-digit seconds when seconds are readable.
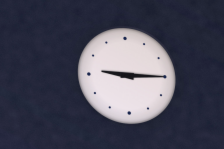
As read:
9,15
